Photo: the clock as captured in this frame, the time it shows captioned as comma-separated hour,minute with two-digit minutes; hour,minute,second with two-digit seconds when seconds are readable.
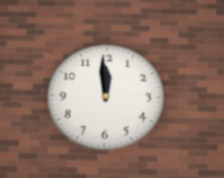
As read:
11,59
